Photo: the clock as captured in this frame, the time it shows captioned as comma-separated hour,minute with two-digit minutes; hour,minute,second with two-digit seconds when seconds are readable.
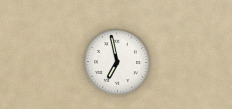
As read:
6,58
